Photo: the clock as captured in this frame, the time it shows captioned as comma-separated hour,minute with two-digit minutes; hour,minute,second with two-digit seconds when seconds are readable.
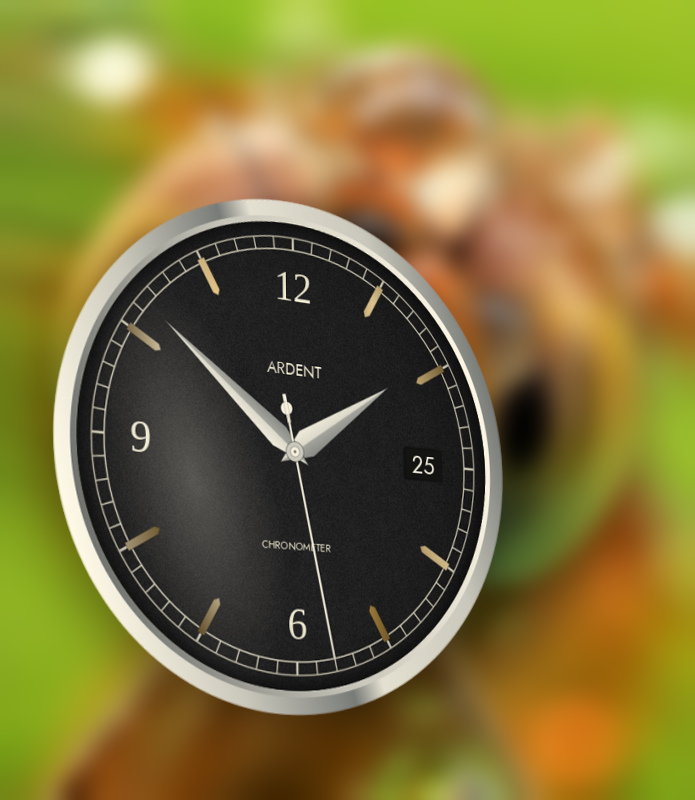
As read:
1,51,28
